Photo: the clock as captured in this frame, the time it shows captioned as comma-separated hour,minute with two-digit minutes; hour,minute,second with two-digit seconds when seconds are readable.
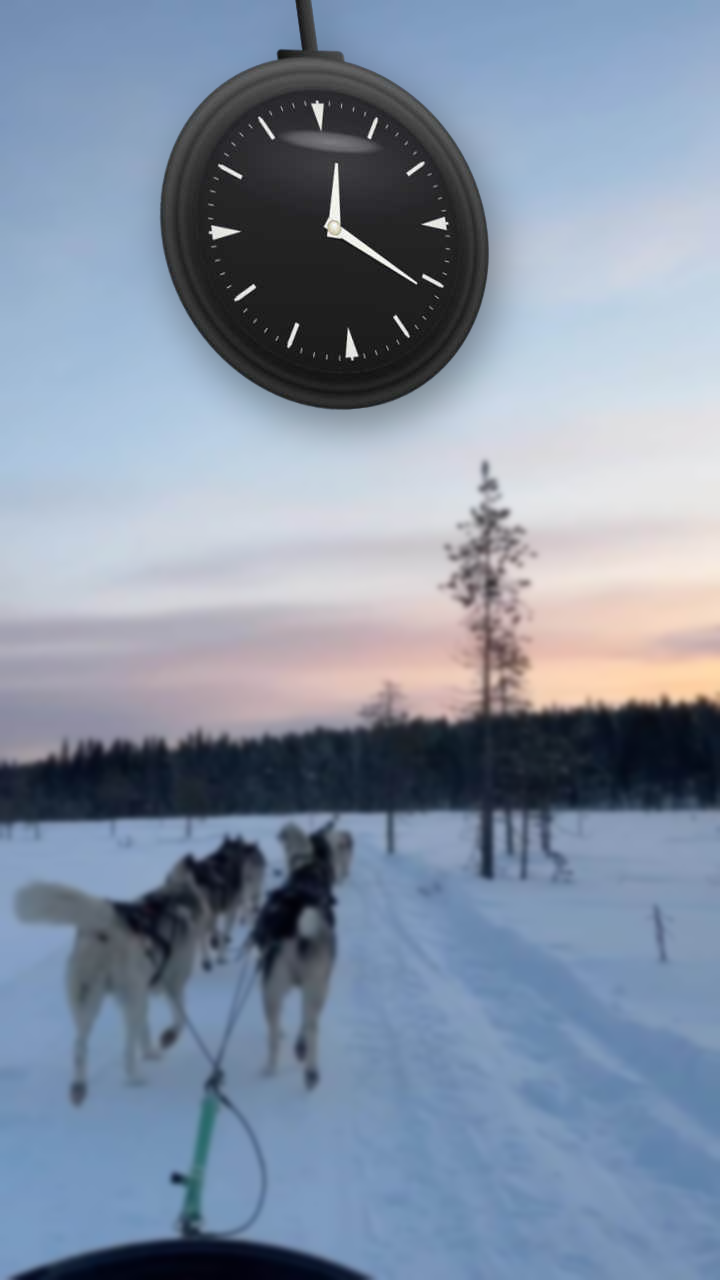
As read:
12,21
